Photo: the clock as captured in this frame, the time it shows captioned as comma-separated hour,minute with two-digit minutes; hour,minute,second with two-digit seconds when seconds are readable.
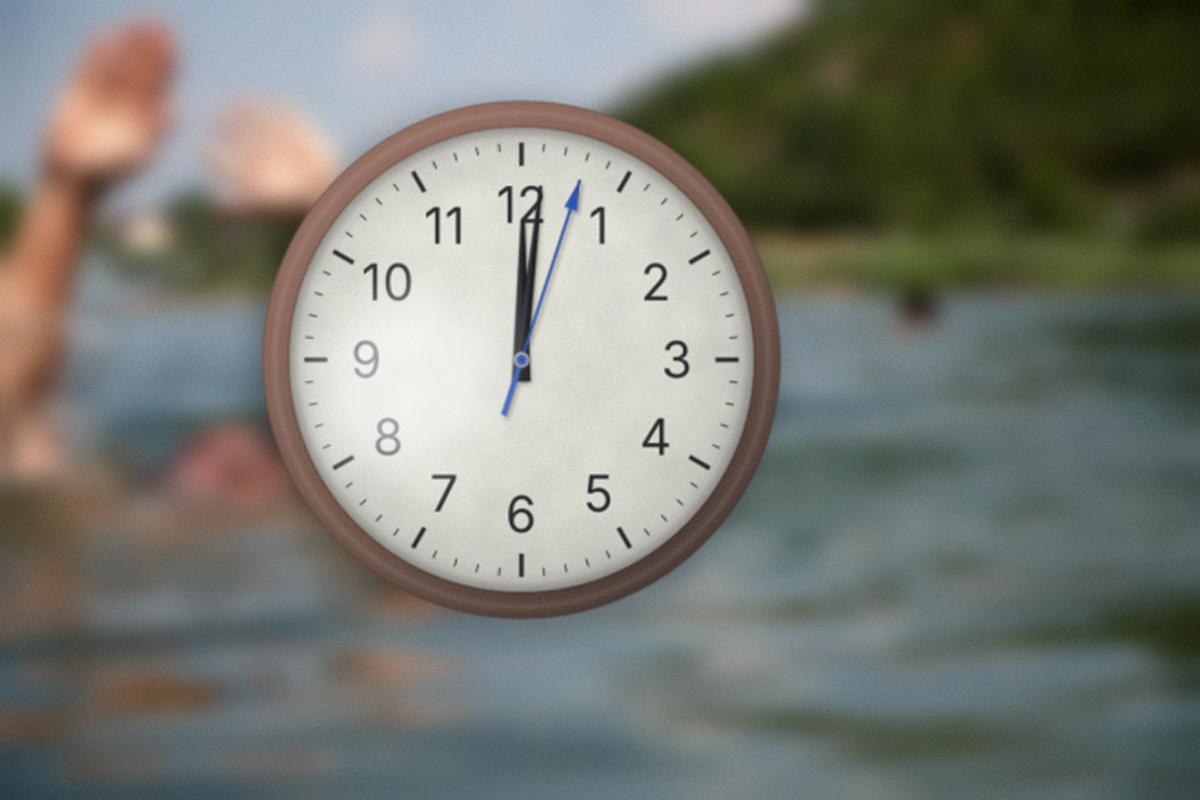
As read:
12,01,03
